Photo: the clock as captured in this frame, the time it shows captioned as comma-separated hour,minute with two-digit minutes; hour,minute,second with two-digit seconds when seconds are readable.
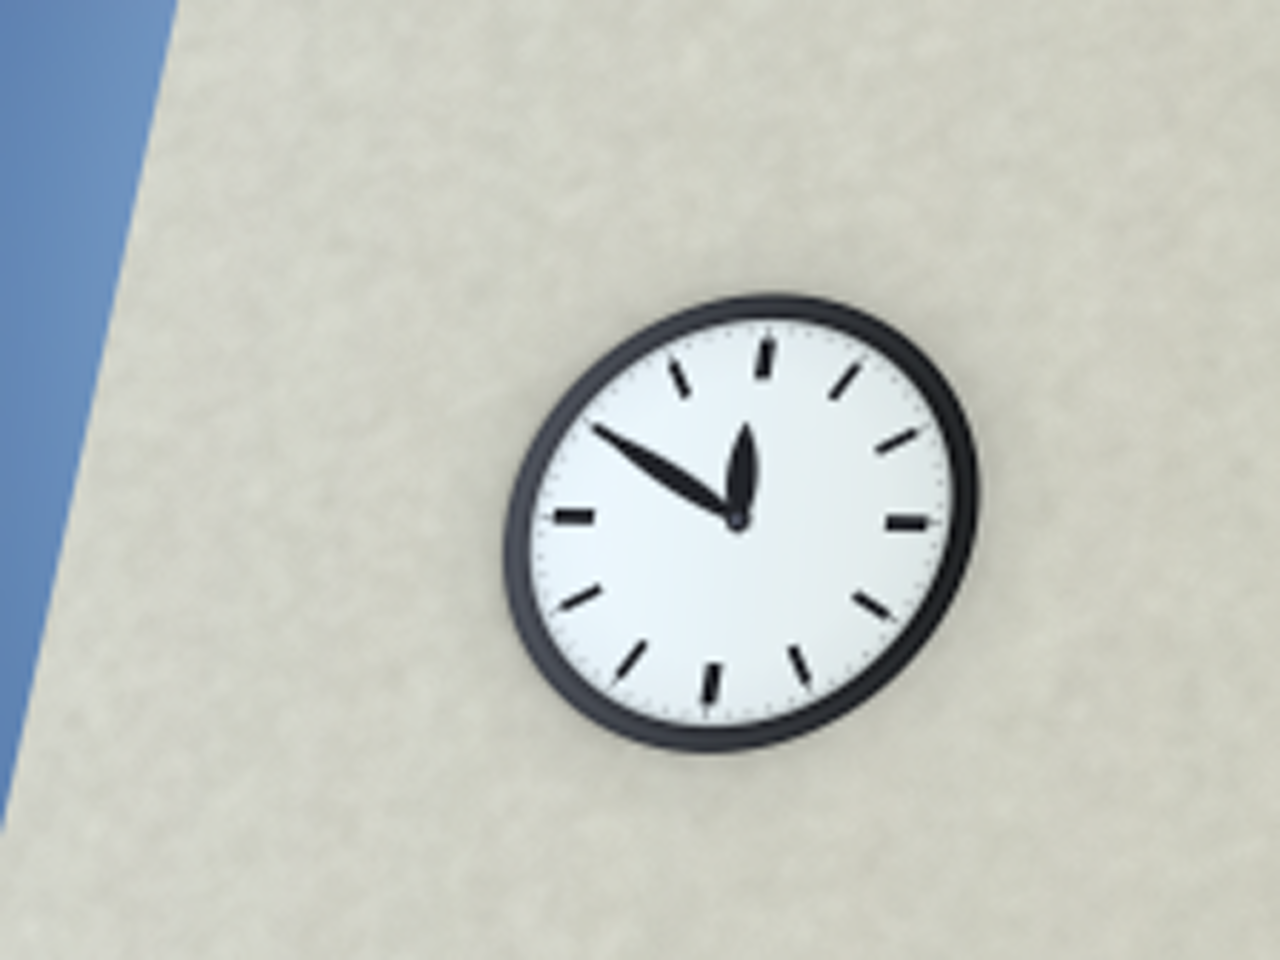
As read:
11,50
